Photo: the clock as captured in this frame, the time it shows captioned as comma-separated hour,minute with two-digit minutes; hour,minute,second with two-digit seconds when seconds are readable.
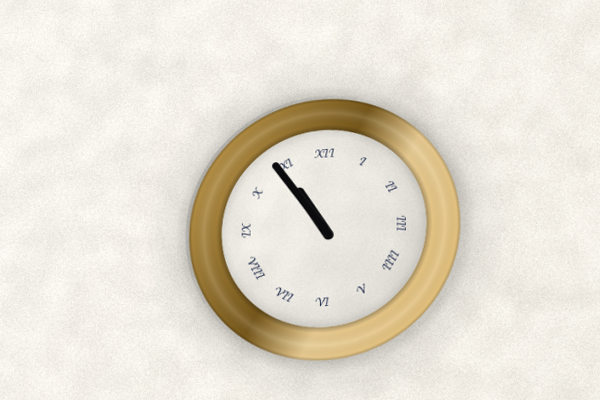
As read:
10,54
